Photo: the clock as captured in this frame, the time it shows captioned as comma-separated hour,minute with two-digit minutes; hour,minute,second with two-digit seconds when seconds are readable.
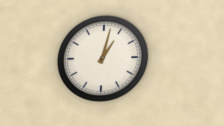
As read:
1,02
